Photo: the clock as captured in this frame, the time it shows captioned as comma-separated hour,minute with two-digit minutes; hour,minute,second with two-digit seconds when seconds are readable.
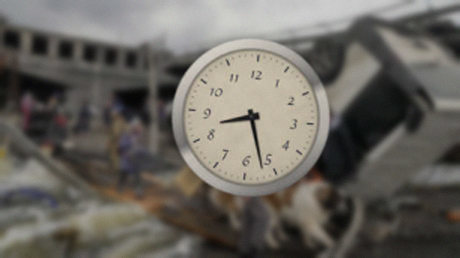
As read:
8,27
